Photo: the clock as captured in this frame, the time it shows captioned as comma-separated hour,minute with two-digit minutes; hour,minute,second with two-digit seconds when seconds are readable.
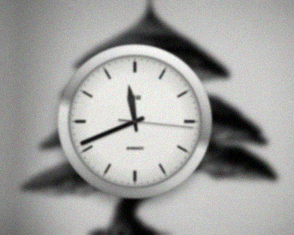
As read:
11,41,16
